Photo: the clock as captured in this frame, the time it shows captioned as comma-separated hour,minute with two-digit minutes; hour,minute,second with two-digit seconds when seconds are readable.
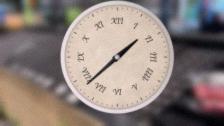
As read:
1,38
